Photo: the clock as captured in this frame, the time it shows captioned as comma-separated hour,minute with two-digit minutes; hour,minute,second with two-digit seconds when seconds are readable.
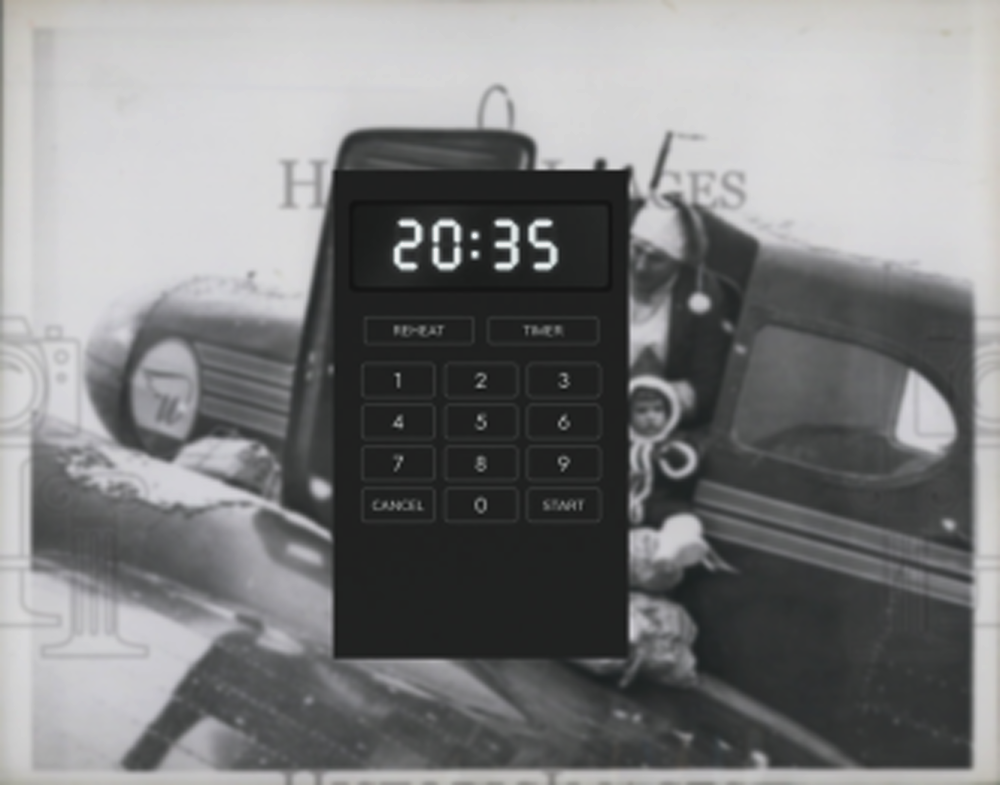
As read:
20,35
